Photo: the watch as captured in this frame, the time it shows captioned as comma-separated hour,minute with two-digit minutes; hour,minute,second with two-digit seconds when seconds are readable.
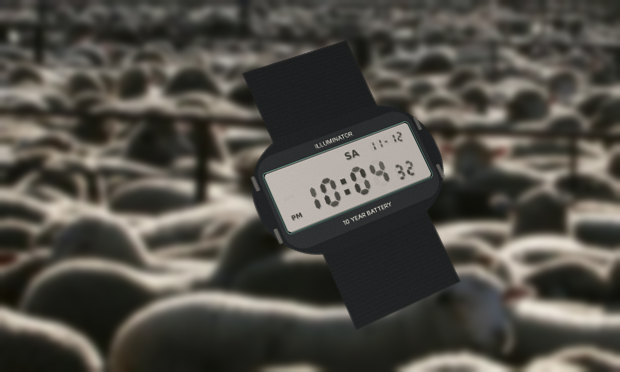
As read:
10,04,32
